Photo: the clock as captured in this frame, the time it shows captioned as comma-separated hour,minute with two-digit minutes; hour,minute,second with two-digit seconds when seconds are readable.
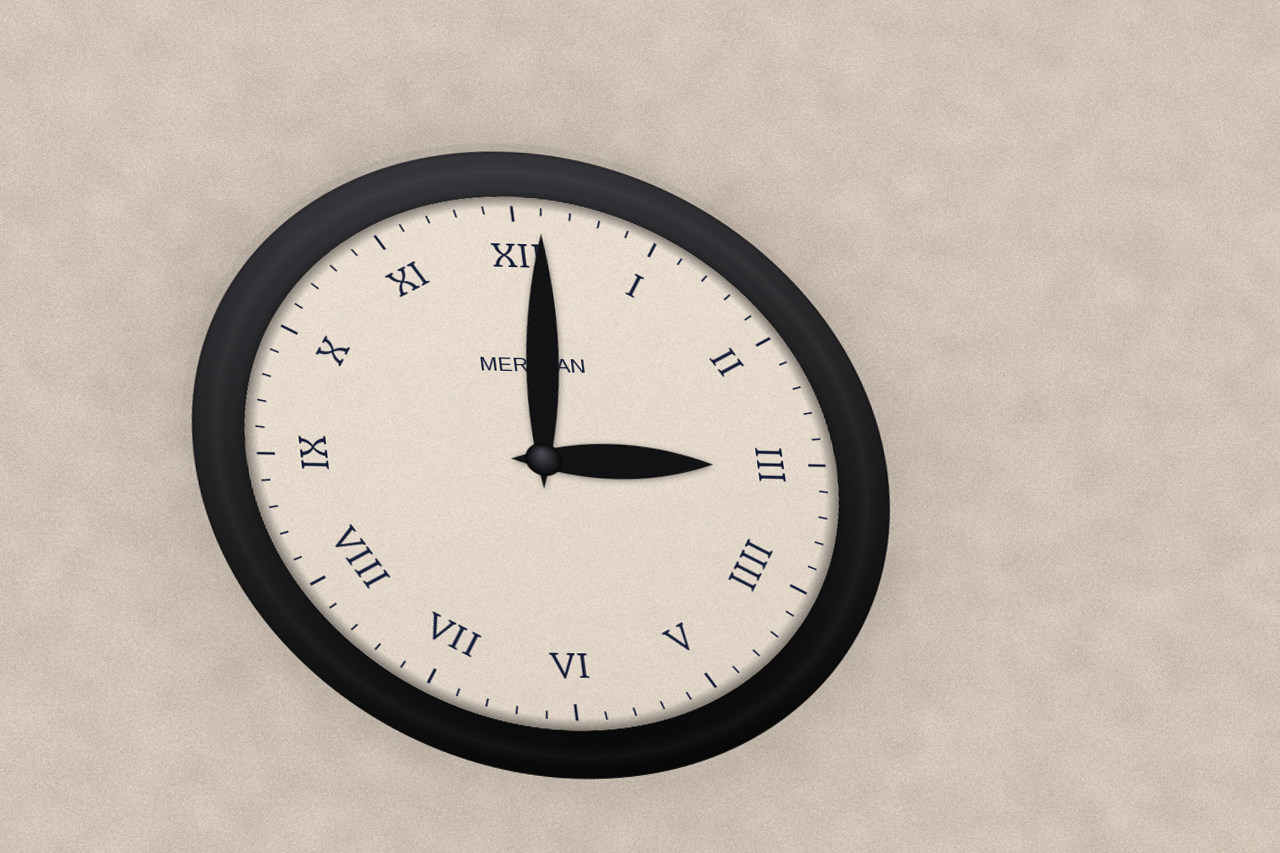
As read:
3,01
